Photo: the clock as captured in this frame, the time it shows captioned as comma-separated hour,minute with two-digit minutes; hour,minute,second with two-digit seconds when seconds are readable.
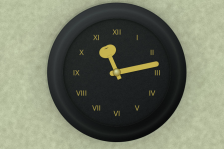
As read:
11,13
